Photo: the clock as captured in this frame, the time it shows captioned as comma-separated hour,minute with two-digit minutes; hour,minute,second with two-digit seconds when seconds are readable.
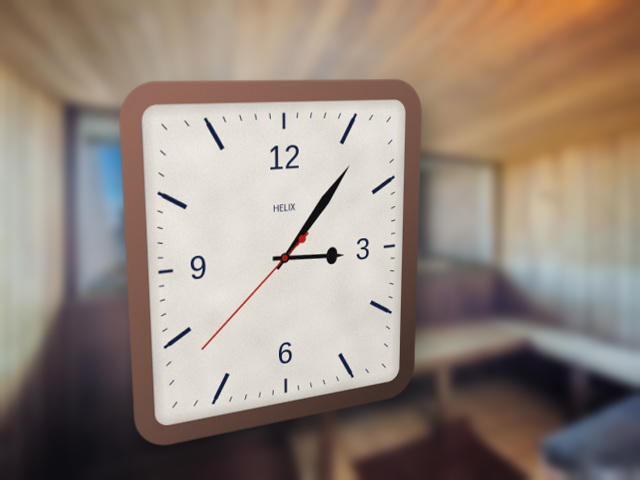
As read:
3,06,38
